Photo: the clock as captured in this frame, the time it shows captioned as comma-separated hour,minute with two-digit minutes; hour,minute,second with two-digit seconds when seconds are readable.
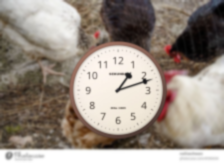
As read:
1,12
